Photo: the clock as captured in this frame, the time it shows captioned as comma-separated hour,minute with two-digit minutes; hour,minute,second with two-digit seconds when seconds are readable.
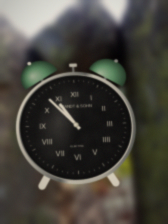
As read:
10,53
